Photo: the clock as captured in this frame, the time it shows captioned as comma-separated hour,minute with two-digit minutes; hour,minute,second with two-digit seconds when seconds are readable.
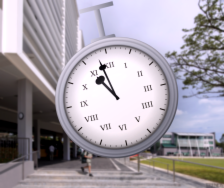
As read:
10,58
